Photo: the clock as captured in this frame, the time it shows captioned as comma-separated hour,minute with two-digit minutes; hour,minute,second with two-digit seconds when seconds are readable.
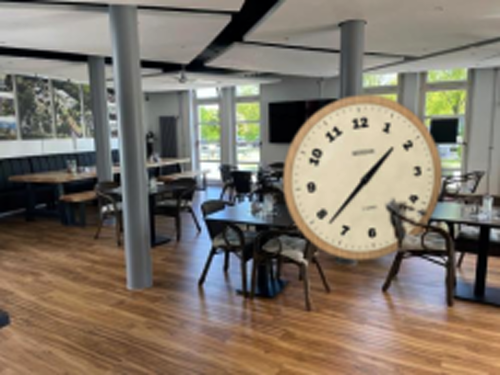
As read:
1,38
